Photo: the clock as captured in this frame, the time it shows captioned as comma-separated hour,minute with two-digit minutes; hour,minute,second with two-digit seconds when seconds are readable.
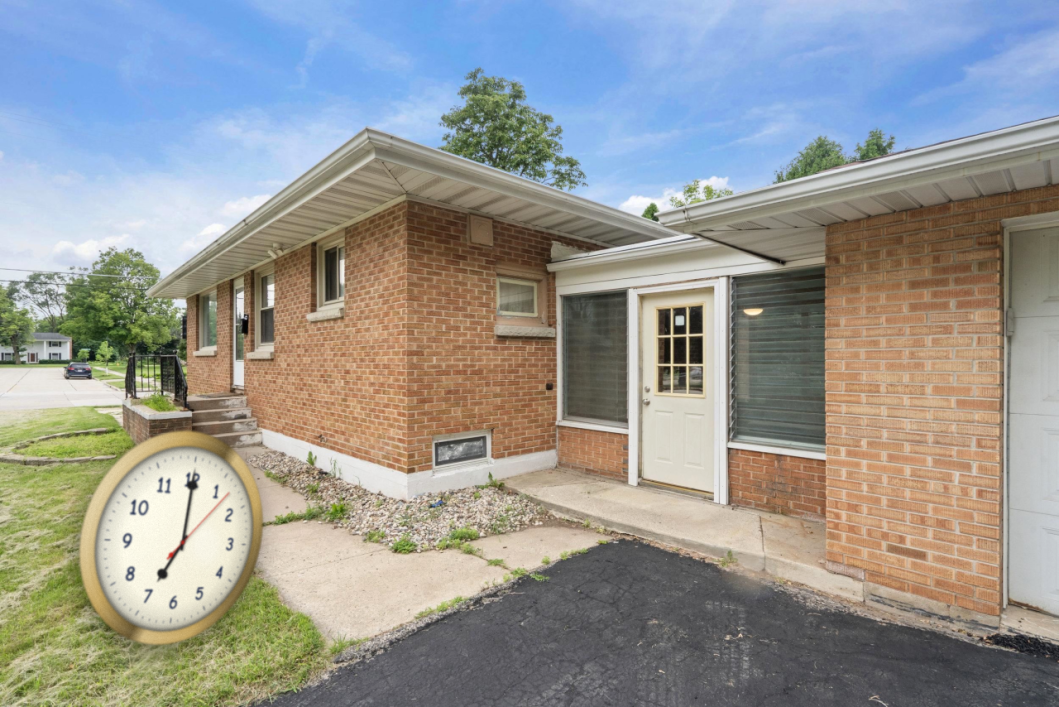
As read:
7,00,07
